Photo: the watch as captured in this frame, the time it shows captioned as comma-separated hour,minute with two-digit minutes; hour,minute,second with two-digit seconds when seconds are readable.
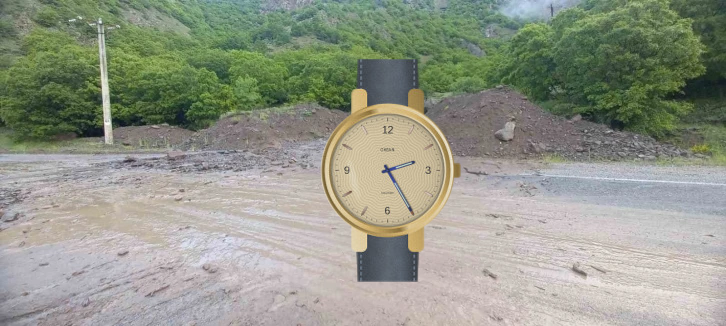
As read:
2,25
